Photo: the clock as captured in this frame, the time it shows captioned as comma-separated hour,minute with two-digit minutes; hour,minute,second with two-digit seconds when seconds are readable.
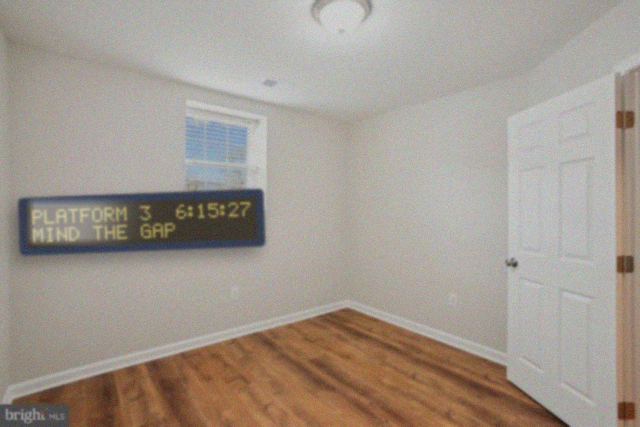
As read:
6,15,27
